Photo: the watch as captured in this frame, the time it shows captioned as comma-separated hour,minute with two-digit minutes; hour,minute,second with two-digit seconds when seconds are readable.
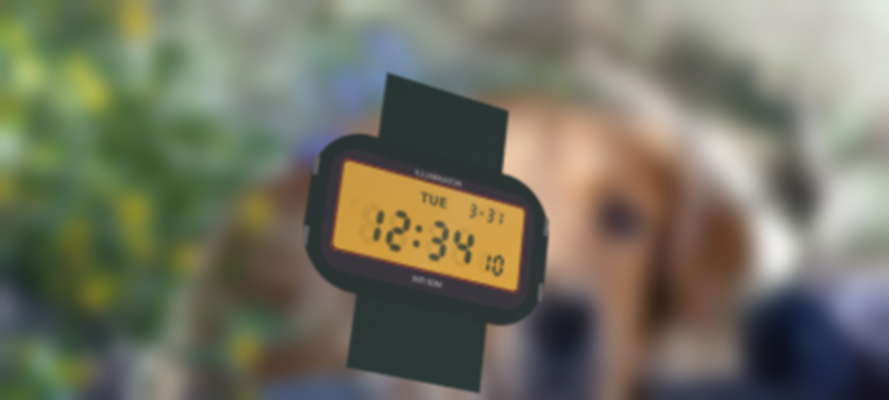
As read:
12,34,10
